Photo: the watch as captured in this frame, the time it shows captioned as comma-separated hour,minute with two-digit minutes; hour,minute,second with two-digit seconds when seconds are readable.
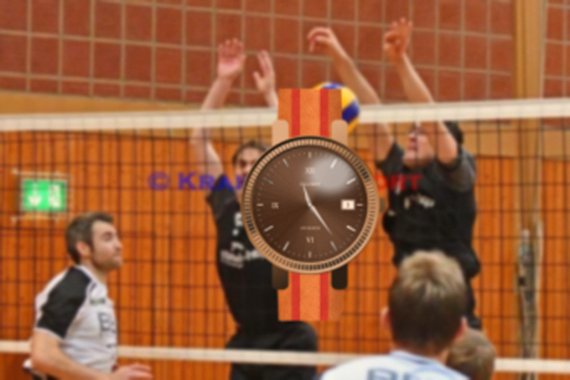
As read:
11,24
